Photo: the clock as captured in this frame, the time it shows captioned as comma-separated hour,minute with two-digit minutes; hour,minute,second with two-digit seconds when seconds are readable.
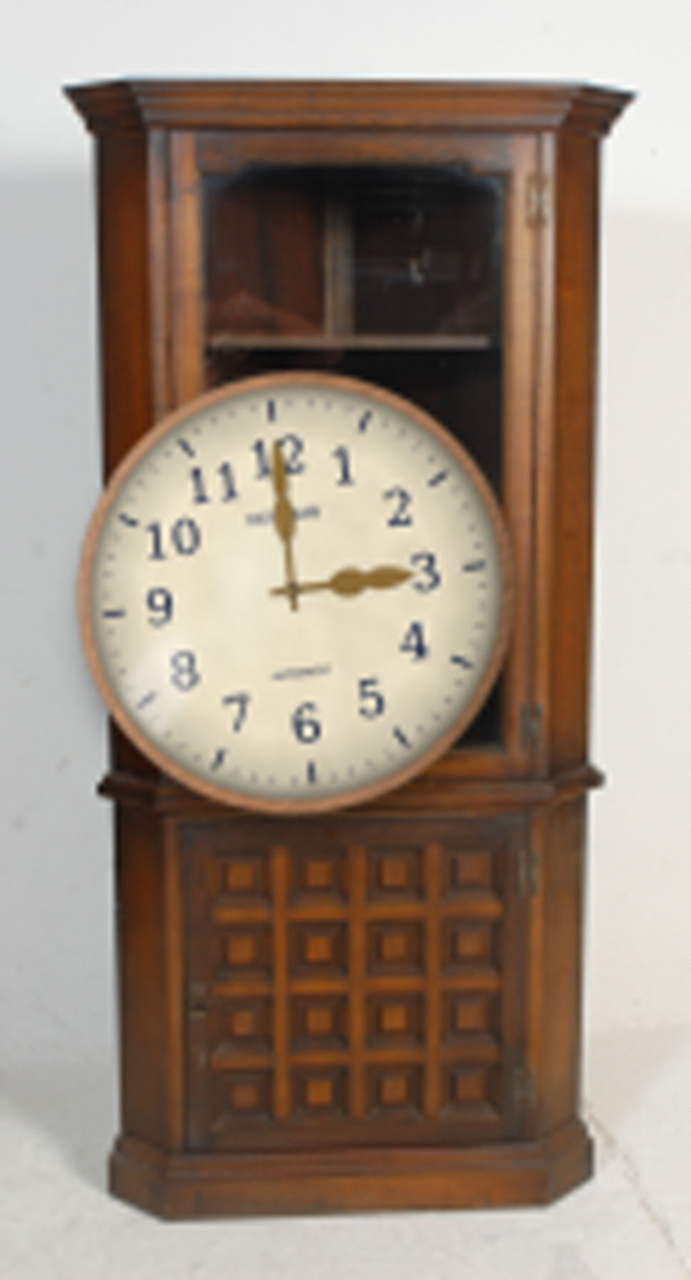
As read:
3,00
